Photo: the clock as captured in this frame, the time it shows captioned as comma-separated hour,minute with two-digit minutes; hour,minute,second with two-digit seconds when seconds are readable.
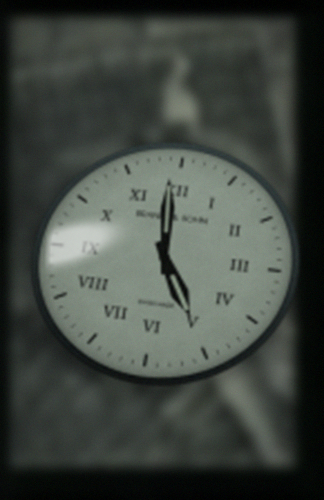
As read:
4,59
